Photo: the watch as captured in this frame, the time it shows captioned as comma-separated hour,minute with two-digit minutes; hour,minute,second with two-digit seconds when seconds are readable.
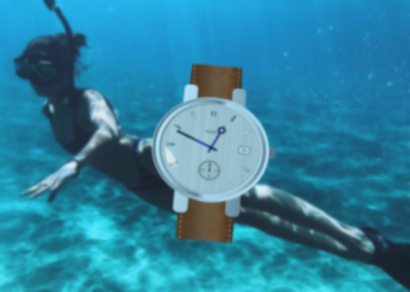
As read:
12,49
